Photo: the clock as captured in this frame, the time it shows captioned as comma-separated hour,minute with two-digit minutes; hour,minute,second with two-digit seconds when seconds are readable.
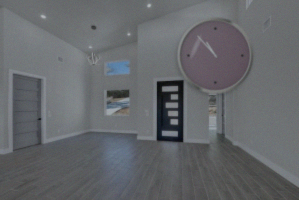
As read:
10,53
